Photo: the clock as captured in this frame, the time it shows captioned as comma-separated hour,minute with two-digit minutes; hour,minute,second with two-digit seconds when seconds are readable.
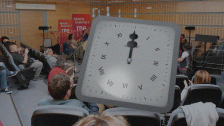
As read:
12,00
